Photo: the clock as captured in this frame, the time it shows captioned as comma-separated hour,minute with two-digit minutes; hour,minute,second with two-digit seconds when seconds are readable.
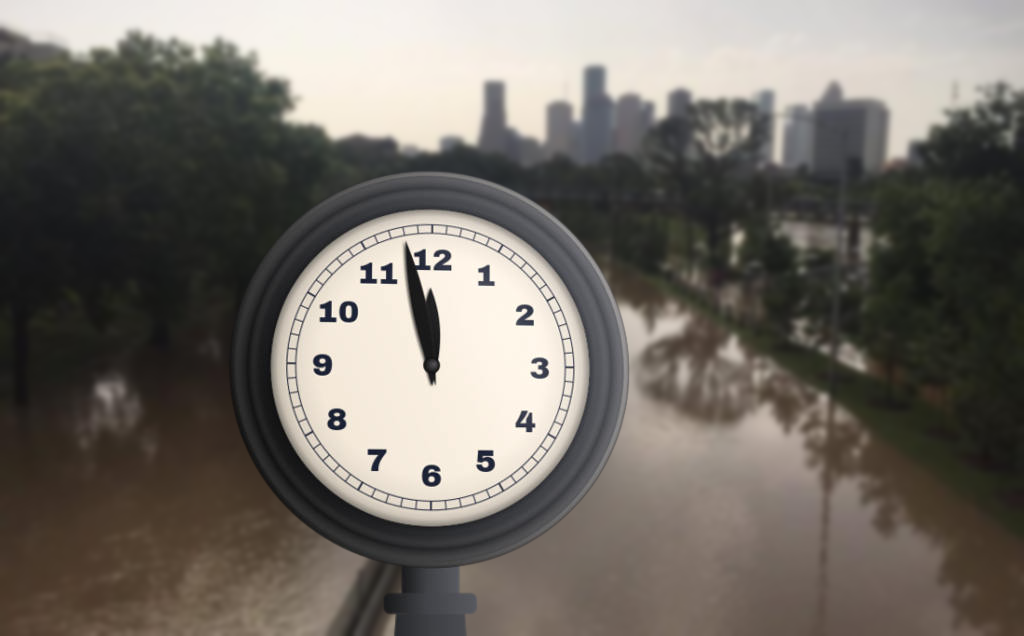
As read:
11,58
